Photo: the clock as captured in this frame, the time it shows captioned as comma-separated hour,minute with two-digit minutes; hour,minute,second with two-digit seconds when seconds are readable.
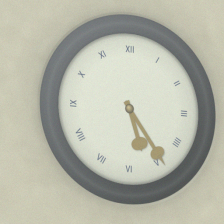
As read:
5,24
